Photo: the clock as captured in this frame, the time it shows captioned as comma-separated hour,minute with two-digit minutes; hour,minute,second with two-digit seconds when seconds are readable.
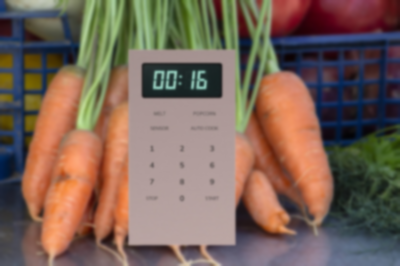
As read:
0,16
